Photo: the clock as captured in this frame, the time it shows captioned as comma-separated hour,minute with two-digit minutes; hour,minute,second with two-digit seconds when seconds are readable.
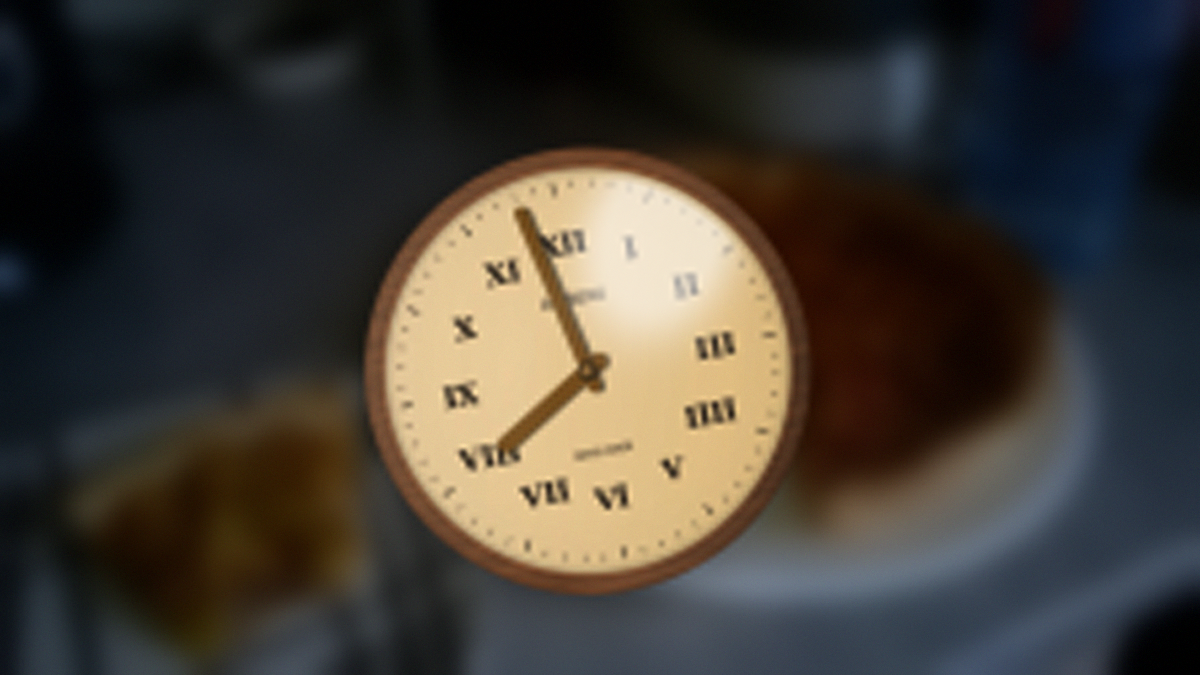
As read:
7,58
